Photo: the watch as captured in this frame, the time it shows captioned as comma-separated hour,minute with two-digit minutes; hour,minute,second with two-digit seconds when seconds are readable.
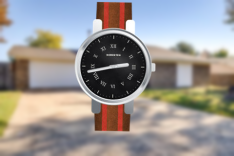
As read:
2,43
